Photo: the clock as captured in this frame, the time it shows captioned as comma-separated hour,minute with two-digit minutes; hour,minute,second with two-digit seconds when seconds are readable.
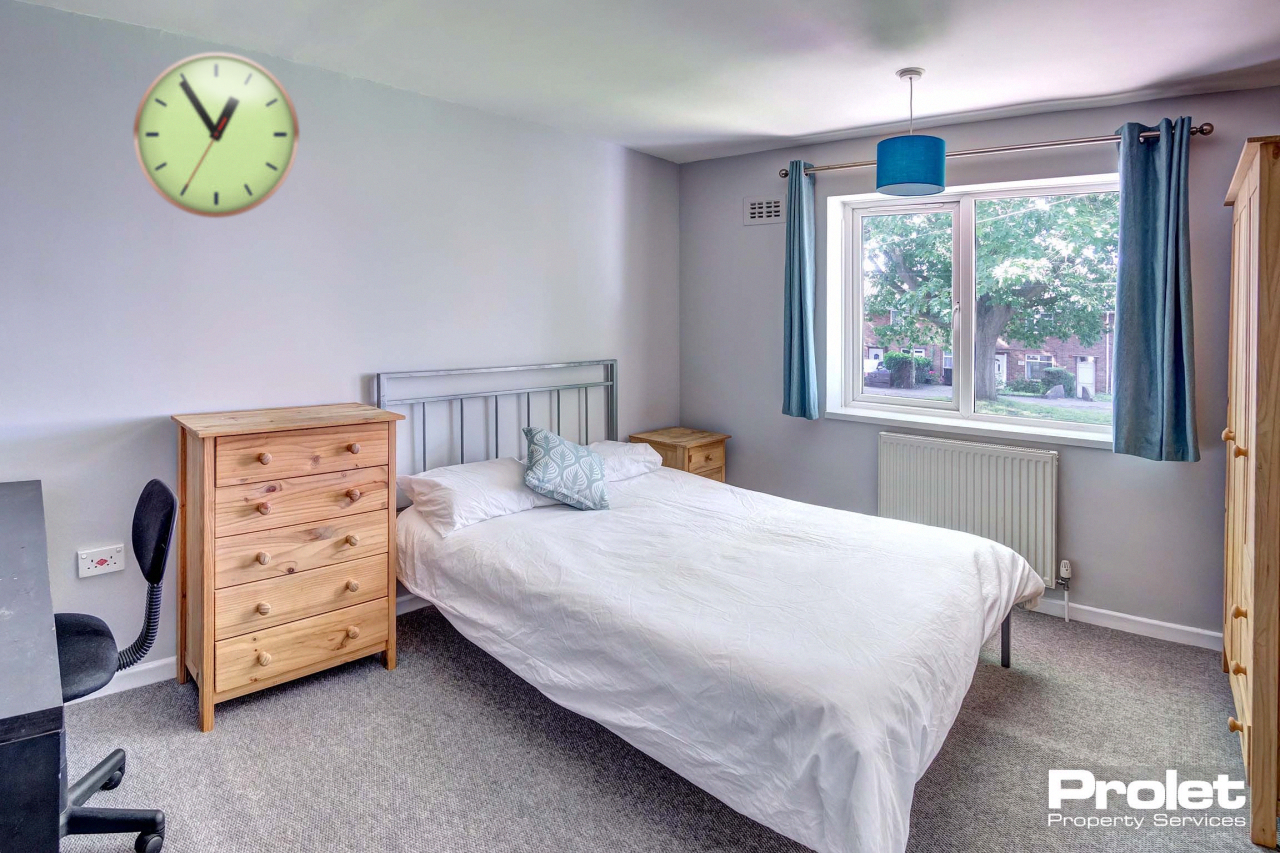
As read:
12,54,35
